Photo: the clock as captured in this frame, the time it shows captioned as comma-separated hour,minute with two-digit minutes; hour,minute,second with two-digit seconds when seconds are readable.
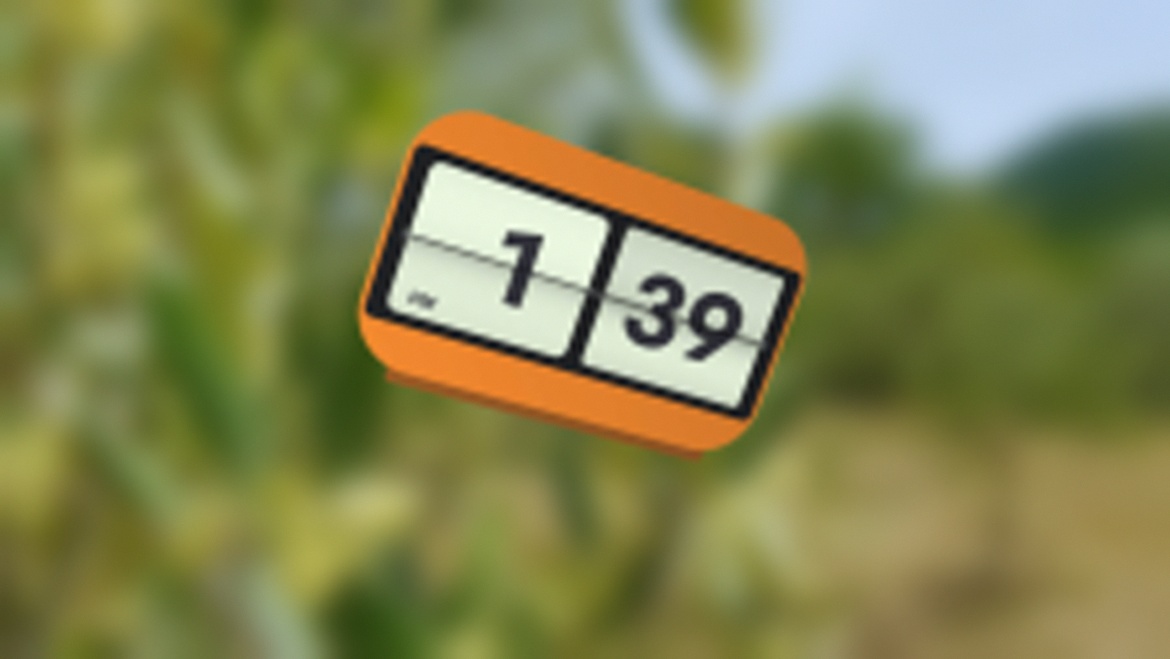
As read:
1,39
